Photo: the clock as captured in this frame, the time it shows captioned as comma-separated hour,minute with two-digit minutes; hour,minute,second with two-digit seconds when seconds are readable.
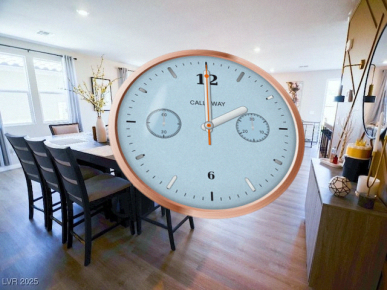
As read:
2,00
